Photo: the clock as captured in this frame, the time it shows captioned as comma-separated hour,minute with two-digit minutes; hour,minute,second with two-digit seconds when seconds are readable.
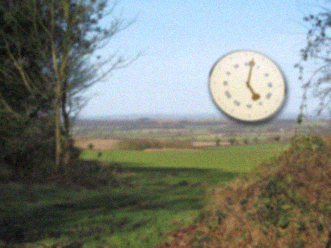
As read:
5,02
